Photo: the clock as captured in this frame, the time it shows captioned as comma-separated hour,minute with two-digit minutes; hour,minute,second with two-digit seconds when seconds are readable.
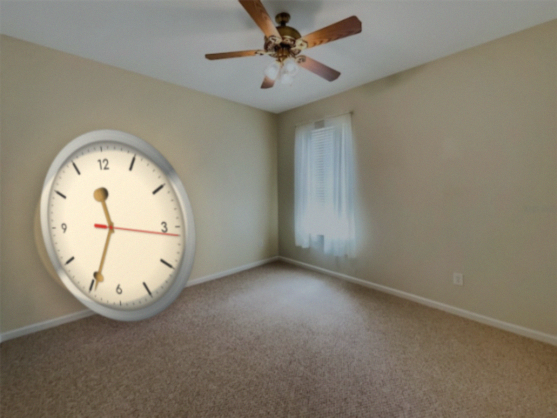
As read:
11,34,16
